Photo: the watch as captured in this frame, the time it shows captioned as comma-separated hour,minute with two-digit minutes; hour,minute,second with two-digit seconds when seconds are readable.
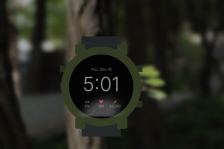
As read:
5,01
